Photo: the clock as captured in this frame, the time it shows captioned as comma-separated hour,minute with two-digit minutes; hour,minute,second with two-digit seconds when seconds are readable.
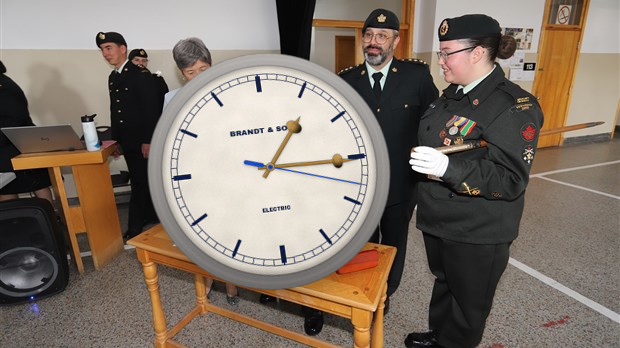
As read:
1,15,18
